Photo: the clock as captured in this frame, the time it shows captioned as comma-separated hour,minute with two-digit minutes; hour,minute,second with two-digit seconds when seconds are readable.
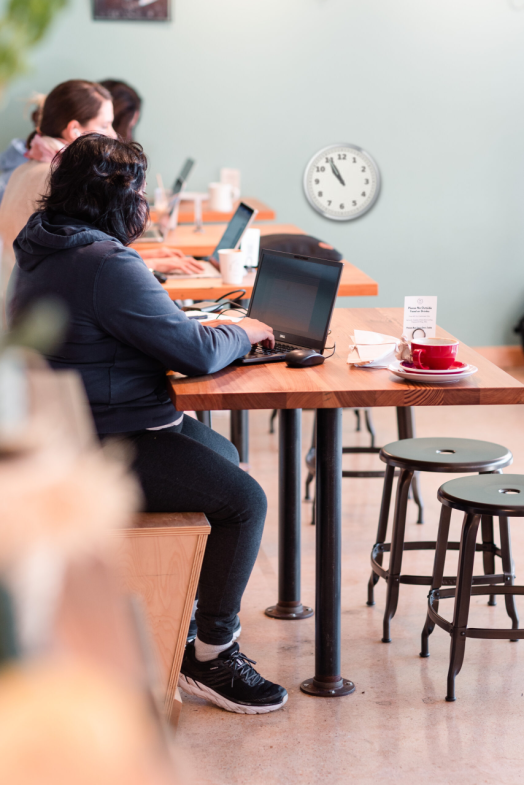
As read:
10,55
